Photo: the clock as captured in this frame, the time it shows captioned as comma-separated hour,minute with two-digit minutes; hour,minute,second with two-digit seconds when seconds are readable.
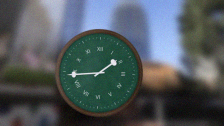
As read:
1,44
